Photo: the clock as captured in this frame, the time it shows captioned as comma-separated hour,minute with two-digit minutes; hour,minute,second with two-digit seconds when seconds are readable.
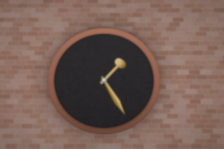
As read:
1,25
